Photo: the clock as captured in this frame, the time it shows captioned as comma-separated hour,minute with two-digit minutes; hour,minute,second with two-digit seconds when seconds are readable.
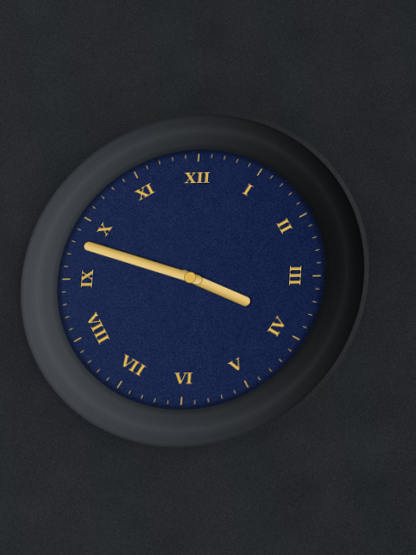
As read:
3,48
